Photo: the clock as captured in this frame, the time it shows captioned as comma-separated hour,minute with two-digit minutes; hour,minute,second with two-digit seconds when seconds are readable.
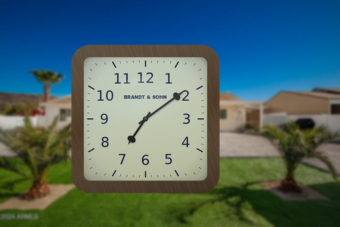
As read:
7,09
